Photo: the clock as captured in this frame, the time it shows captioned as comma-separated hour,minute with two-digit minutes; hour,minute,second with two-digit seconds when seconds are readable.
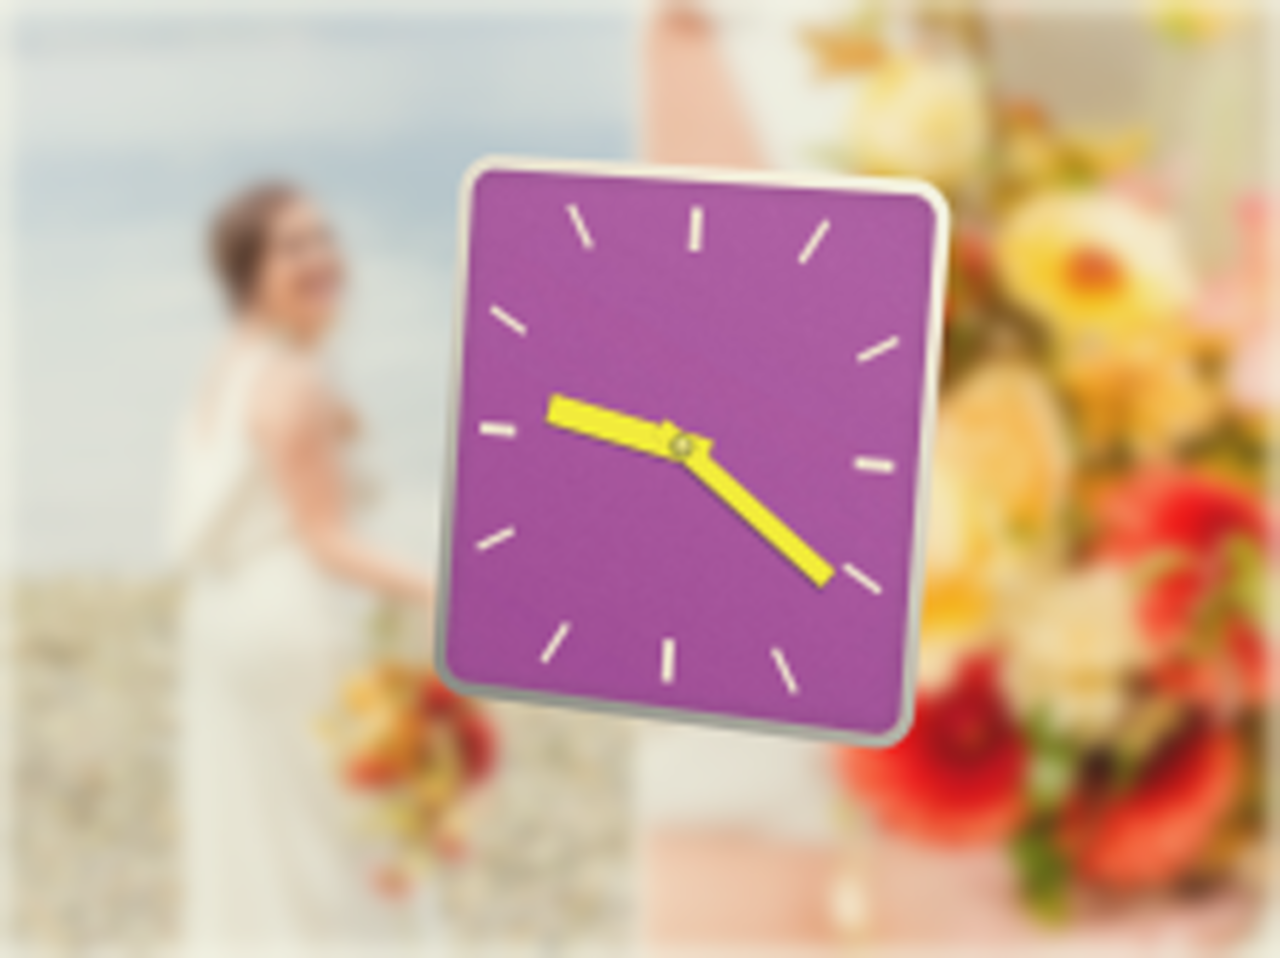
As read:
9,21
